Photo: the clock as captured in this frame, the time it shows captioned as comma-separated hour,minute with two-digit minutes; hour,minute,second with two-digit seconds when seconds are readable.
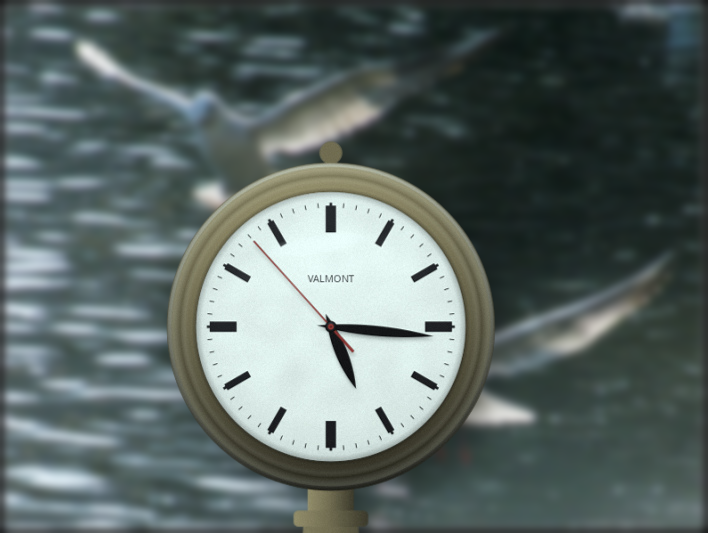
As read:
5,15,53
